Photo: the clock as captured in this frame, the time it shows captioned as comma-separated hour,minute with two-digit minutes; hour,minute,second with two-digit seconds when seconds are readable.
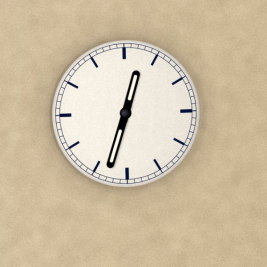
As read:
12,33
